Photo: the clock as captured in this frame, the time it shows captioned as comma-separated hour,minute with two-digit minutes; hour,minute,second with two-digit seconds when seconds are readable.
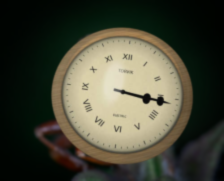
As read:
3,16
